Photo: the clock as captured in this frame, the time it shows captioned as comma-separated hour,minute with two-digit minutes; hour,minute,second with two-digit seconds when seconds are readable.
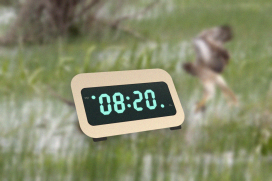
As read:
8,20
